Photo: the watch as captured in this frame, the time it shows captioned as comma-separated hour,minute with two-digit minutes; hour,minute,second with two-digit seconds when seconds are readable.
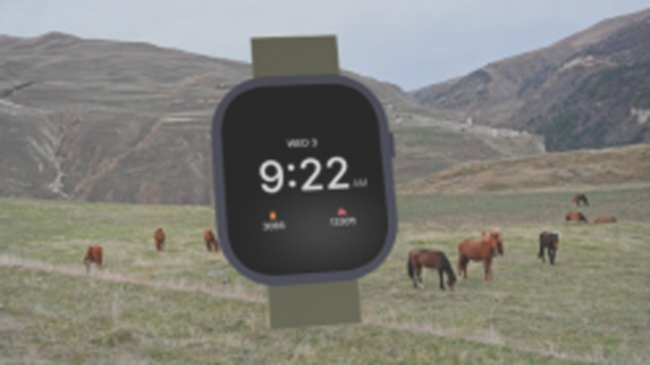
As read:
9,22
